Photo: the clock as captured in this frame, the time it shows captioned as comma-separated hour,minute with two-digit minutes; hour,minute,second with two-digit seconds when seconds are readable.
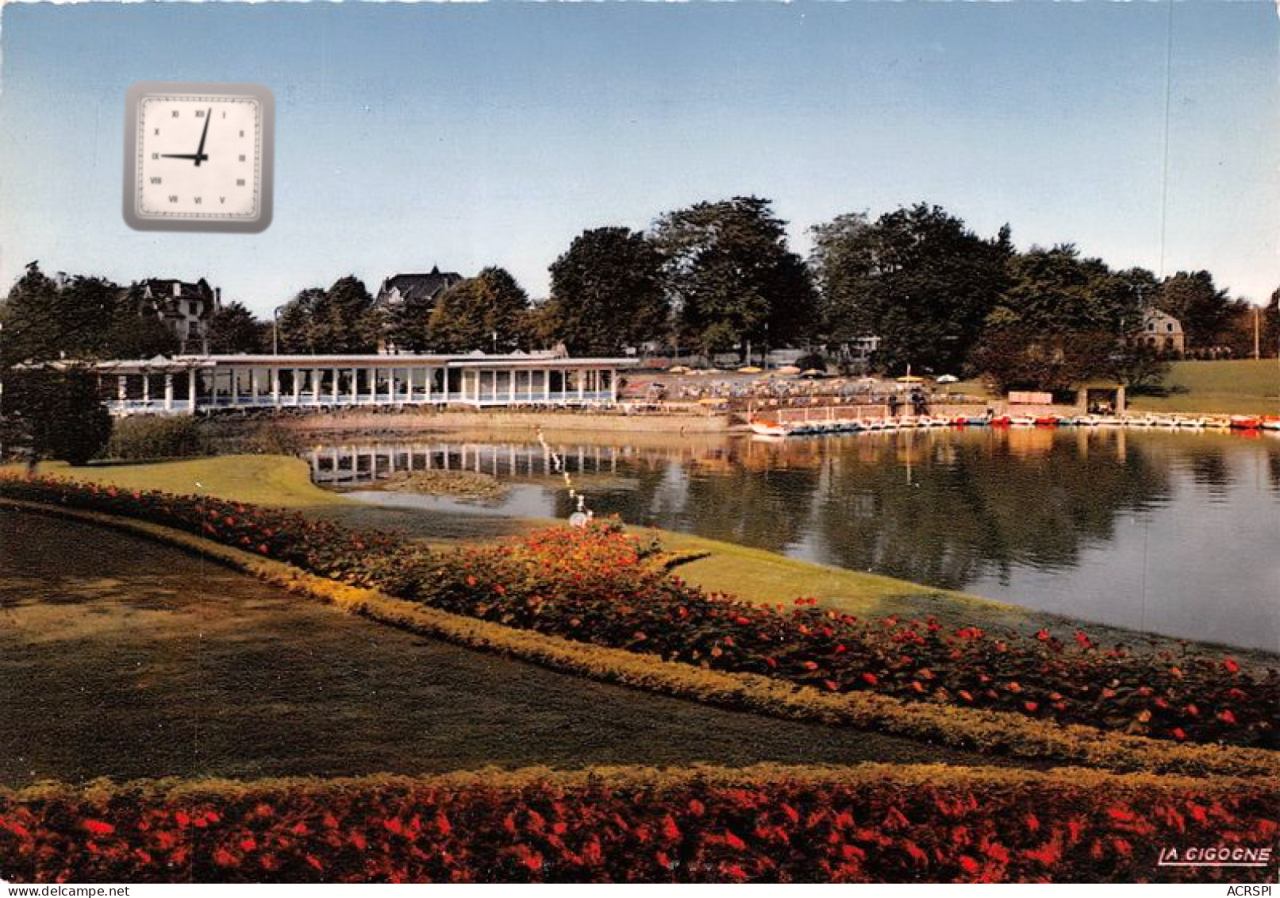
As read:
9,02
